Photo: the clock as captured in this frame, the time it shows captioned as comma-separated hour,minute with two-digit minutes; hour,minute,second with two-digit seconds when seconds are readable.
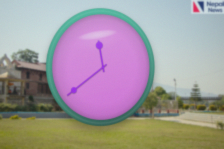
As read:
11,39
